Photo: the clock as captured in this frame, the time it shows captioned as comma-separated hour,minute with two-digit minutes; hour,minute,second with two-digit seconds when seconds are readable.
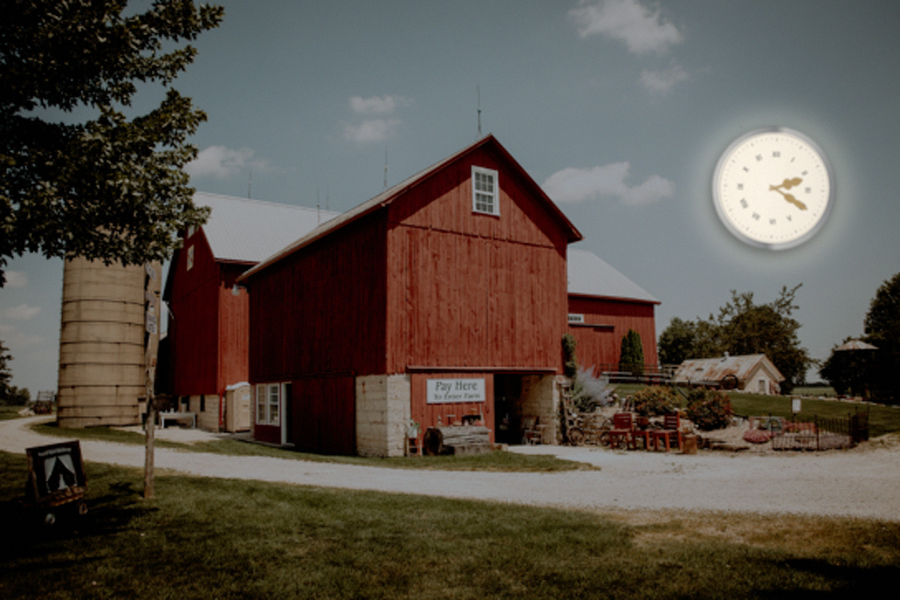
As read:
2,20
